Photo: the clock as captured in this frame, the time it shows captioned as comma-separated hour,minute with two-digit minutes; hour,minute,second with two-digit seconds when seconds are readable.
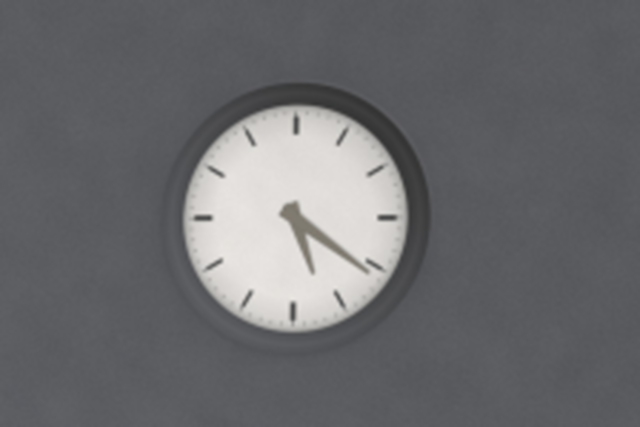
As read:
5,21
